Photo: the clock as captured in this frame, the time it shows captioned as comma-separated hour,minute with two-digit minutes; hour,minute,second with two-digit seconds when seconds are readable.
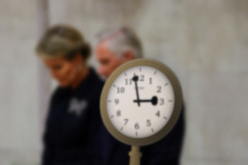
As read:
2,58
